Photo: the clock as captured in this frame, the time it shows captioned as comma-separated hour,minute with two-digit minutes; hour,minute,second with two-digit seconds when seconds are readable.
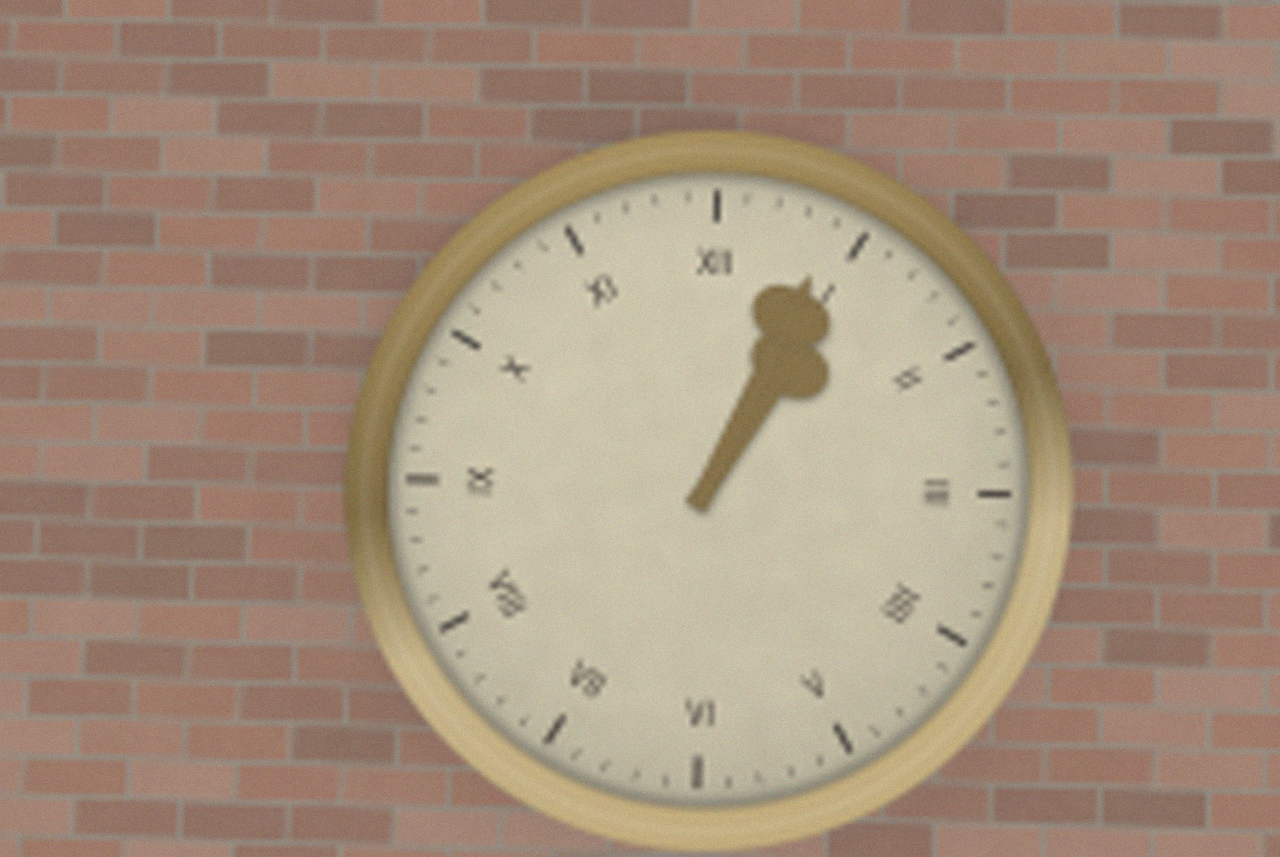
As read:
1,04
